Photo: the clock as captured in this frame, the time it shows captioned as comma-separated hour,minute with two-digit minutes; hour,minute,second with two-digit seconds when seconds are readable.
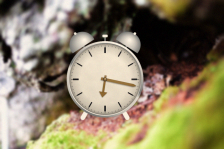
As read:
6,17
